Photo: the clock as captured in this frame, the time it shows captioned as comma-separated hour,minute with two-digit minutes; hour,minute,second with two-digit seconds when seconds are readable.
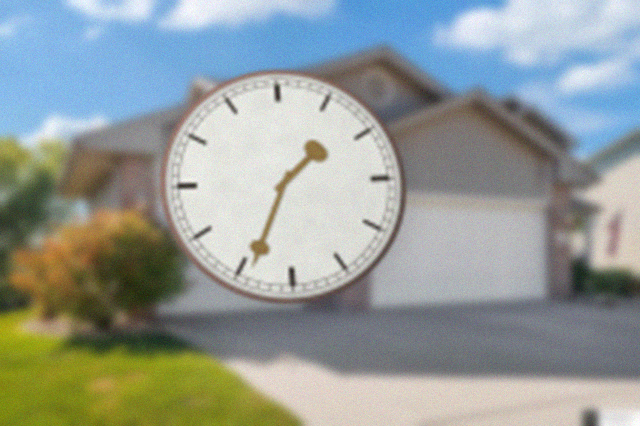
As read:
1,34
